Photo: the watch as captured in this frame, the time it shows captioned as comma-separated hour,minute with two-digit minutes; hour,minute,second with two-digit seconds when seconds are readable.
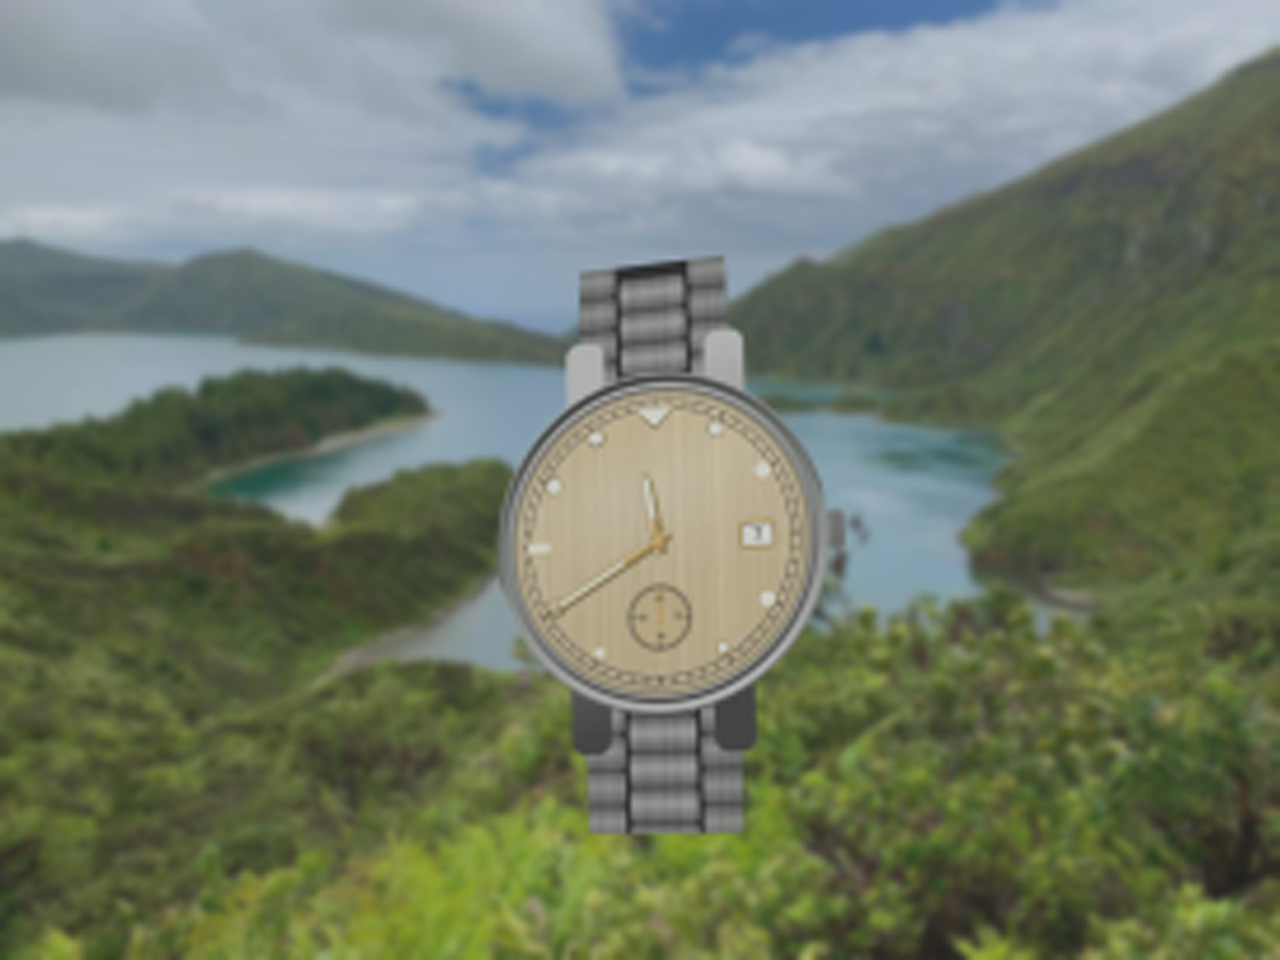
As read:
11,40
